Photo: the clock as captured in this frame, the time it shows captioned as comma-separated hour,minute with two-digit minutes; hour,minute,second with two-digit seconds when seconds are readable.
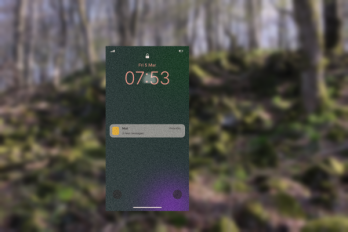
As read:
7,53
